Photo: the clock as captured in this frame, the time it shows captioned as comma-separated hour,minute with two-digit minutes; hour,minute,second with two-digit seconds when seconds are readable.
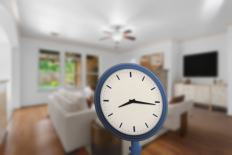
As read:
8,16
